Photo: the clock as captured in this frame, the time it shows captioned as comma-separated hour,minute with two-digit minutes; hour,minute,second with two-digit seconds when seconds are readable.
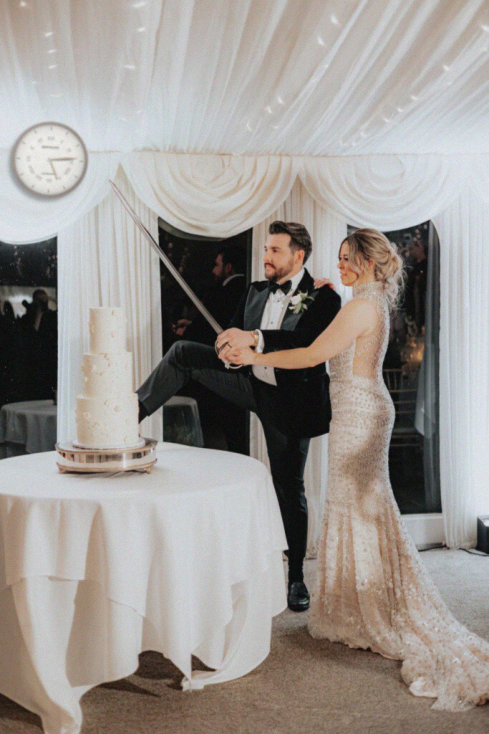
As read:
5,14
